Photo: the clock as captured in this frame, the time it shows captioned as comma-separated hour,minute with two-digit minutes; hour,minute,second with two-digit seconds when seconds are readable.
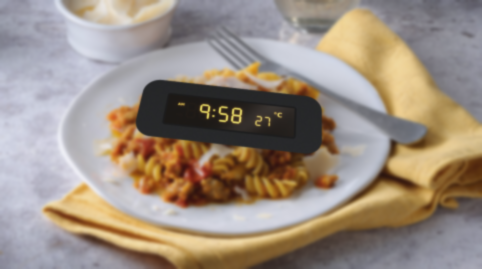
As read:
9,58
